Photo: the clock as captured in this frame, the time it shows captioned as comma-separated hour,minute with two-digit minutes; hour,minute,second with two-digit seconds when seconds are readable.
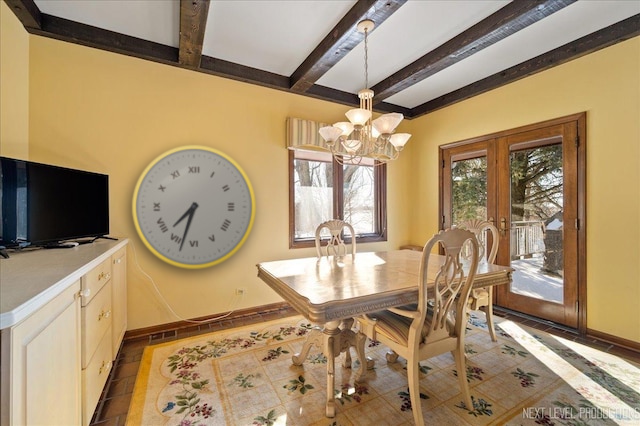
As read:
7,33
